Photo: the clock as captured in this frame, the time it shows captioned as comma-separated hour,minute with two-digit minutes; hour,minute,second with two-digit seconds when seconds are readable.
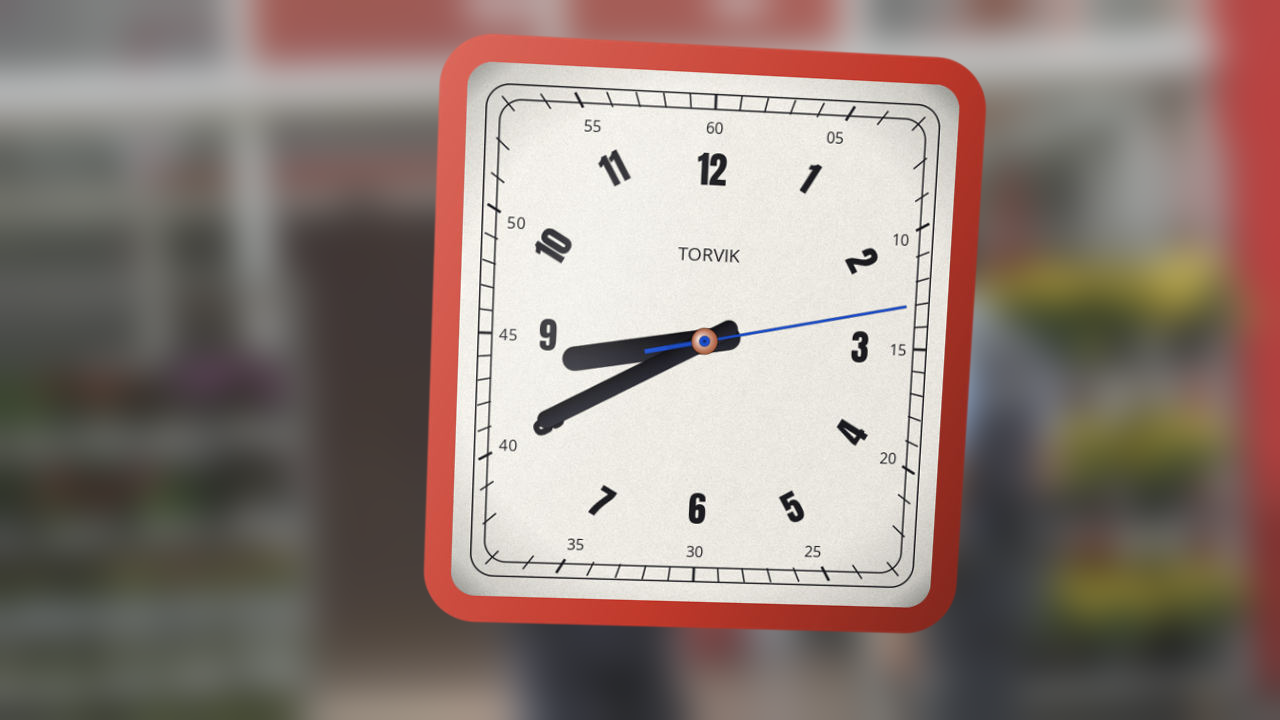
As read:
8,40,13
